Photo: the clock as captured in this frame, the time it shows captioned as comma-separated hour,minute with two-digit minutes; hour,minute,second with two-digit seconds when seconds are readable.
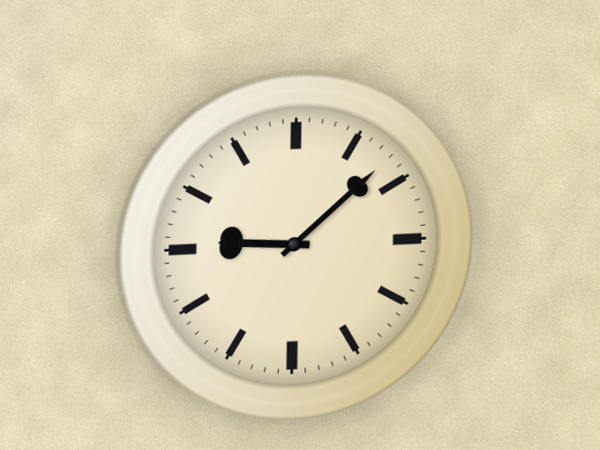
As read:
9,08
